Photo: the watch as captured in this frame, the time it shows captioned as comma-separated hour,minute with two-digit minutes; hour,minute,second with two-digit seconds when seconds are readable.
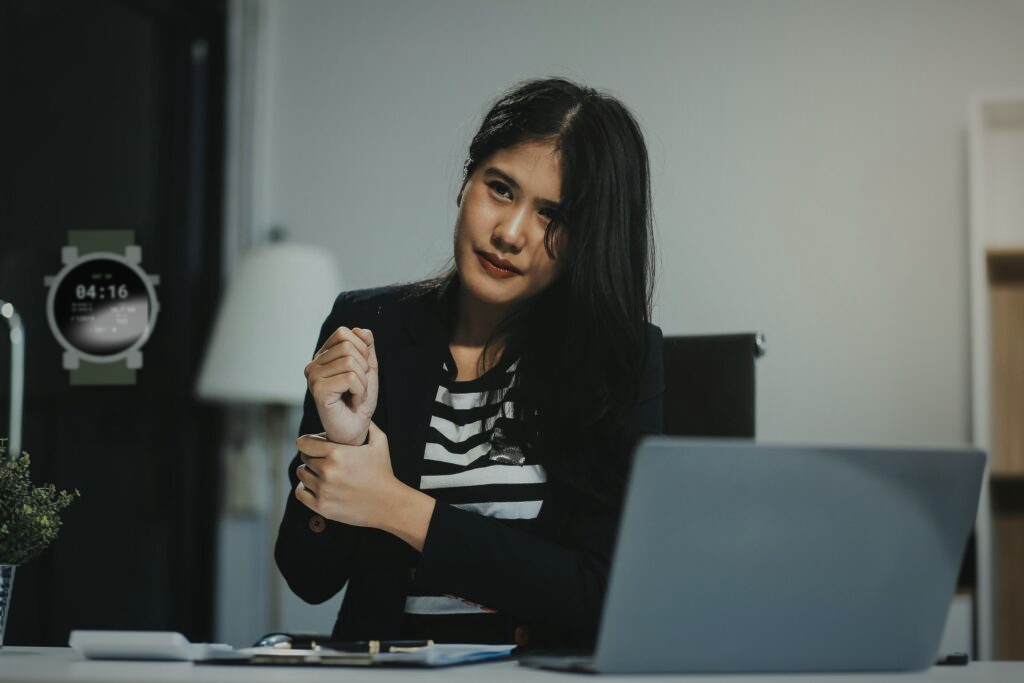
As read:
4,16
